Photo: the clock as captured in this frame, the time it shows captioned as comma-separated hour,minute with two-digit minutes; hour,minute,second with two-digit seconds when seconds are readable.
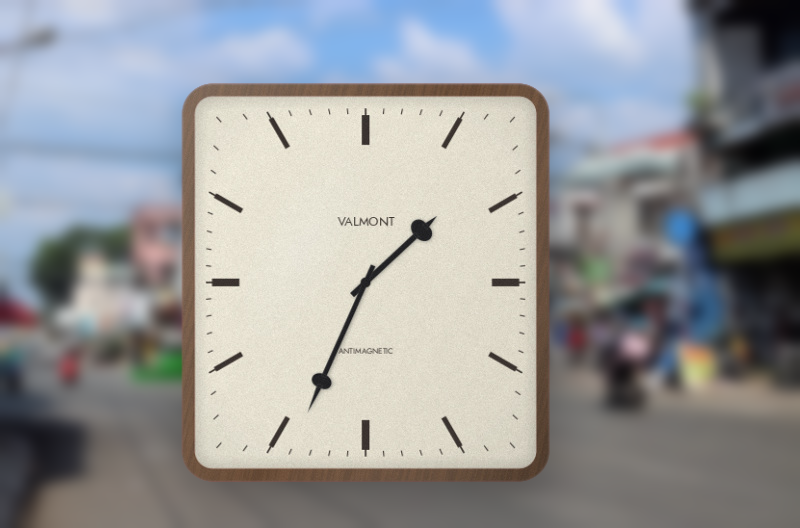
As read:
1,34
